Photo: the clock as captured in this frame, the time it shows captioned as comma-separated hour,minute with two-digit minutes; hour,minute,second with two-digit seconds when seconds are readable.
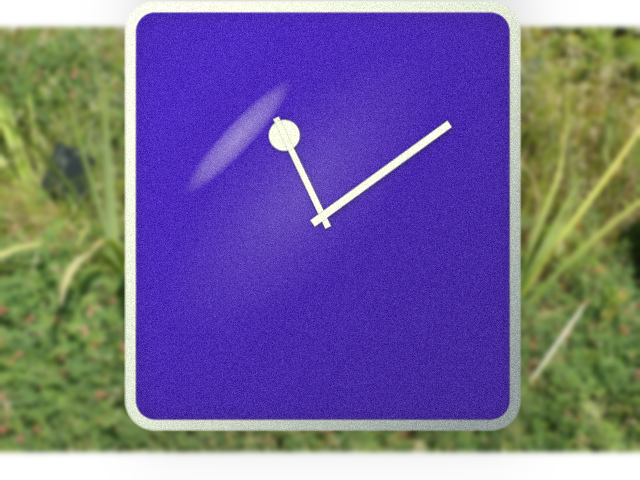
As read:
11,09
